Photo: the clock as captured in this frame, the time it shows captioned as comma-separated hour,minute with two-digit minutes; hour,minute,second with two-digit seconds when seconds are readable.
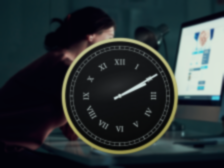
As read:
2,10
